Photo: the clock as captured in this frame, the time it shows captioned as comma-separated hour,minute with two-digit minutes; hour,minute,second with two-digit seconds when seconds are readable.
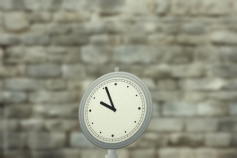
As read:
9,56
